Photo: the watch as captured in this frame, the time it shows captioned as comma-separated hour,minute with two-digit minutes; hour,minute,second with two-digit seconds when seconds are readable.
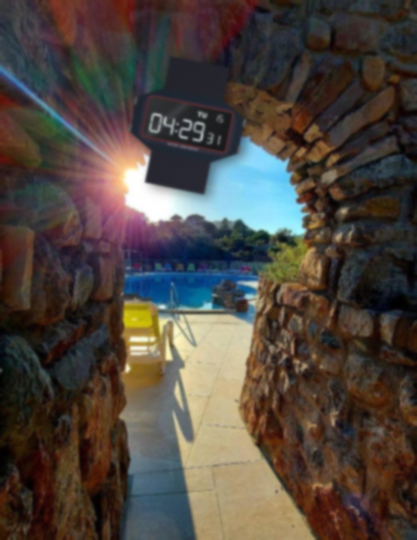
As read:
4,29
